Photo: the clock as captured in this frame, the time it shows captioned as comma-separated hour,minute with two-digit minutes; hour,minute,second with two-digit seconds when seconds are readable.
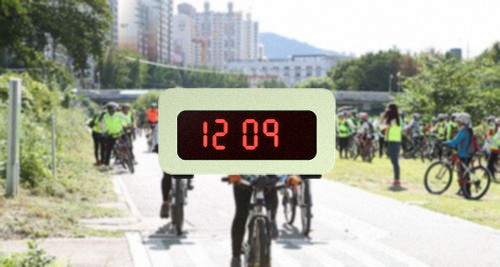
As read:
12,09
